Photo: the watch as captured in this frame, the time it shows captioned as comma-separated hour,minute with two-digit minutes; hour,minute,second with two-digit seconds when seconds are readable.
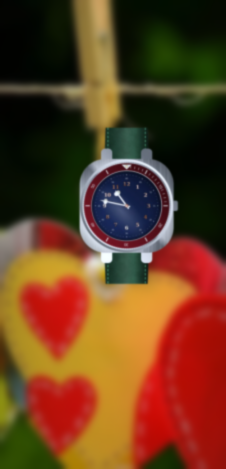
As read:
10,47
